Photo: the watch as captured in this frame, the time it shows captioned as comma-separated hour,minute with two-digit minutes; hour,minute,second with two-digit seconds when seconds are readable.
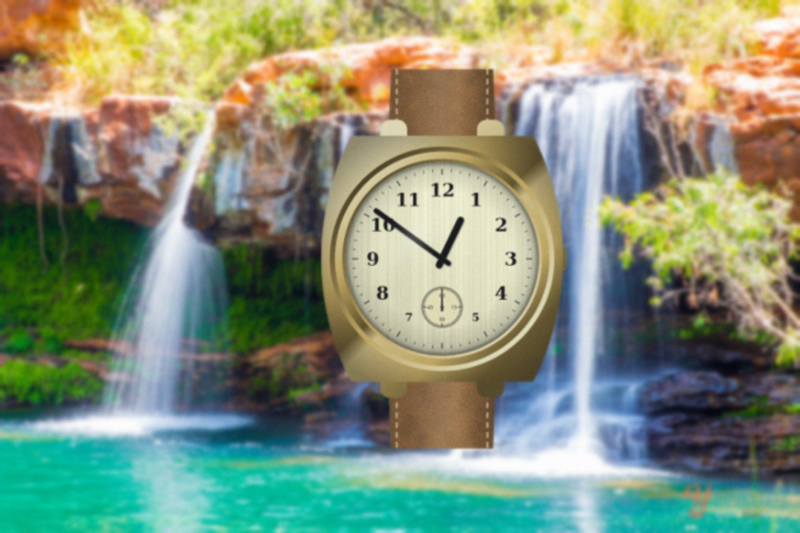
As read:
12,51
